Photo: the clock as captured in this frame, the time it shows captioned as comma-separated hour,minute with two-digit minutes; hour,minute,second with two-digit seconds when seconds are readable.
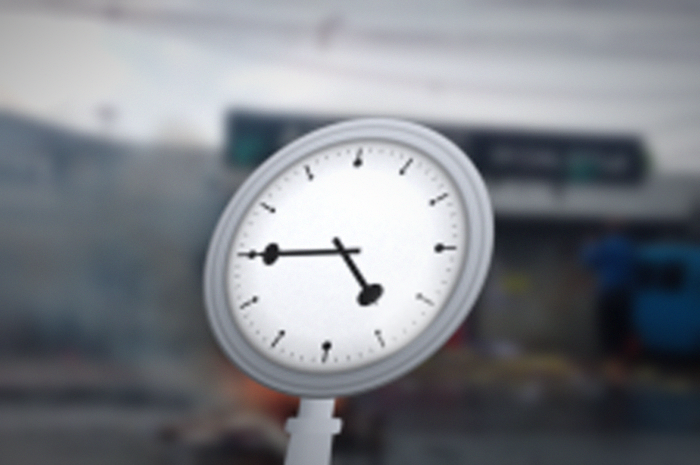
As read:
4,45
